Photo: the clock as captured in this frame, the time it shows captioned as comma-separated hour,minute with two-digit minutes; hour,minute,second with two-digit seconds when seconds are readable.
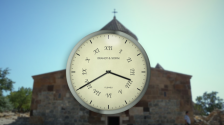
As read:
3,40
